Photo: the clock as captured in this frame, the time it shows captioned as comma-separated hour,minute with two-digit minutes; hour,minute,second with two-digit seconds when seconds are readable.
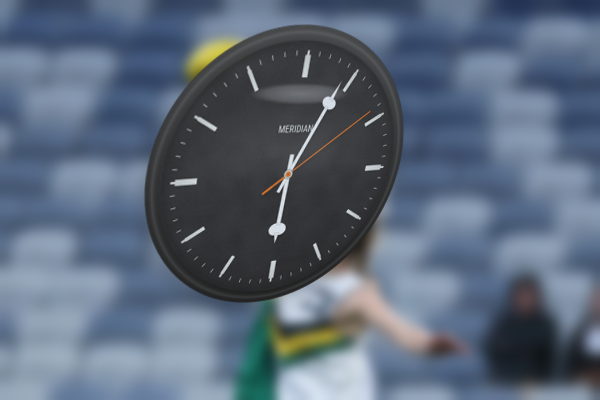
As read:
6,04,09
